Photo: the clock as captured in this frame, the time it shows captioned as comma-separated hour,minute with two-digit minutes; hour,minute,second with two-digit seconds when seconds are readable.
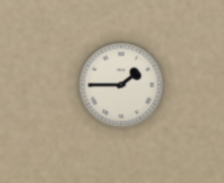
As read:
1,45
